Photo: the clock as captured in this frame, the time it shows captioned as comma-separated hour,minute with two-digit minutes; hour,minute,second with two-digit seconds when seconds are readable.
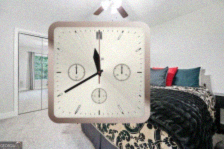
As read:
11,40
